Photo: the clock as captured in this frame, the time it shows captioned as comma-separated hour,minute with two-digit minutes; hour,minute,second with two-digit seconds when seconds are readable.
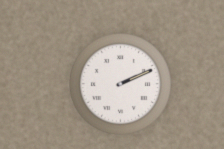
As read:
2,11
